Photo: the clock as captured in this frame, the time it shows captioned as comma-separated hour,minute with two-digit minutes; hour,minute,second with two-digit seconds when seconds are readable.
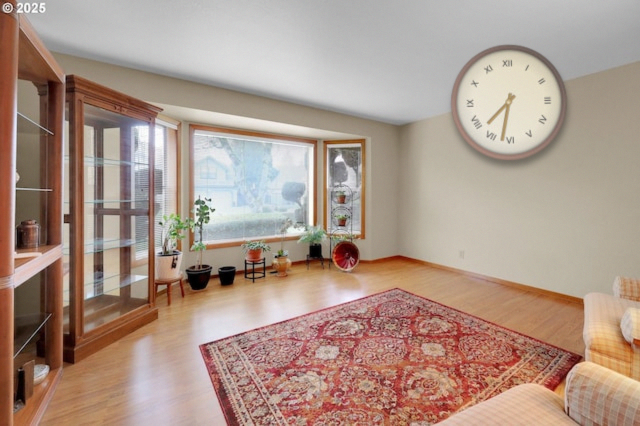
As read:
7,32
